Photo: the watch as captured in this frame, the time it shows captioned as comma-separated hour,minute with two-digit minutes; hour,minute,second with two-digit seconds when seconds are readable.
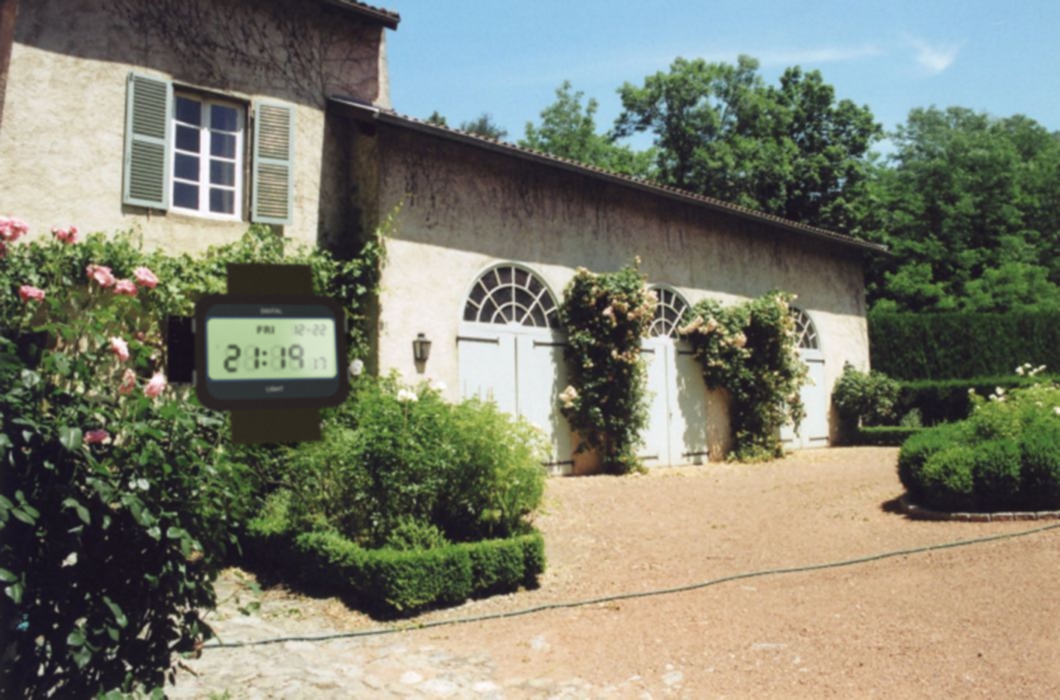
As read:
21,19
